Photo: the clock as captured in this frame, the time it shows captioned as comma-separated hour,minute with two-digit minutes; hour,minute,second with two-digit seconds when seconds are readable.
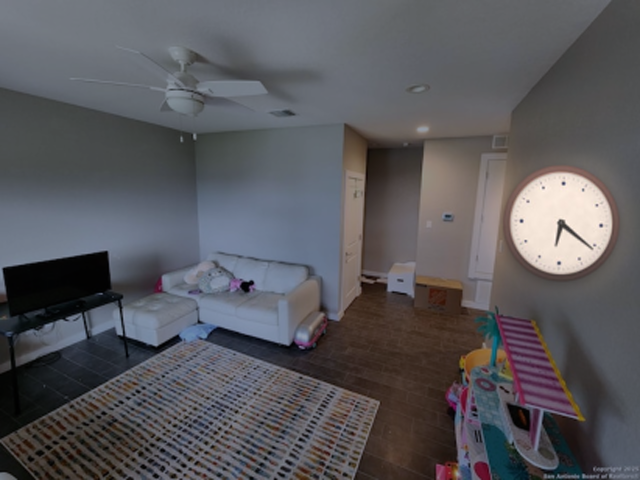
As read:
6,21
